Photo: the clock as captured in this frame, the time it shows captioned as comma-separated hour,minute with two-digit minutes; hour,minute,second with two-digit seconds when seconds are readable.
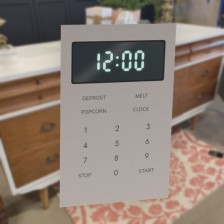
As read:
12,00
